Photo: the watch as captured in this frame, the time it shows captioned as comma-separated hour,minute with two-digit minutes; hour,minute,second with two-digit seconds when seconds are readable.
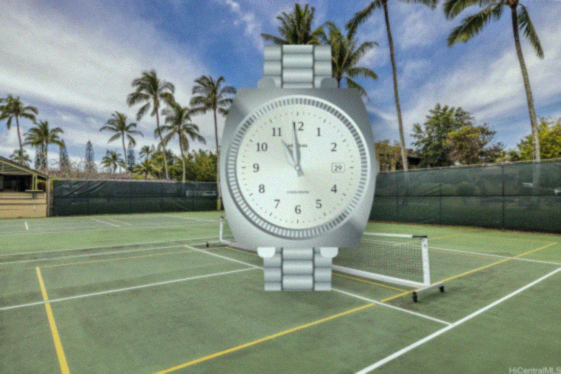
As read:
10,59
